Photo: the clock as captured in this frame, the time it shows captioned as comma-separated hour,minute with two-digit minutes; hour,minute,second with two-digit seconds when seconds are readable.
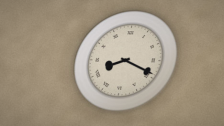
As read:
8,19
